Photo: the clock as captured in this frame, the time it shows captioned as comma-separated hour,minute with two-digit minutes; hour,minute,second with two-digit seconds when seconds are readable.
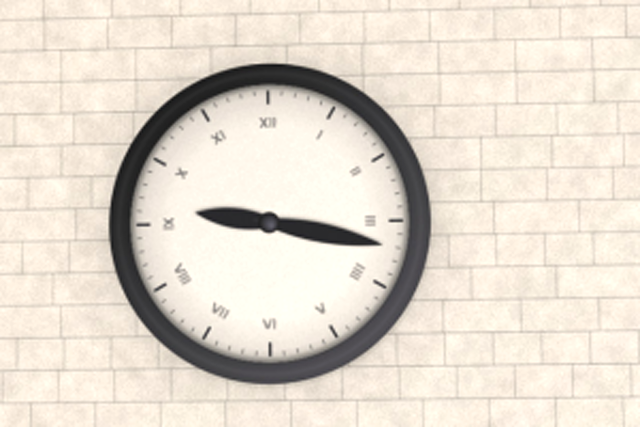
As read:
9,17
